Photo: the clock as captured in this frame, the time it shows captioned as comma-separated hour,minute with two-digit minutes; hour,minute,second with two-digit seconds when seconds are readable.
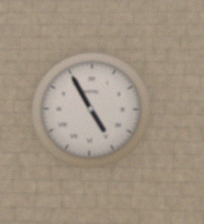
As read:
4,55
